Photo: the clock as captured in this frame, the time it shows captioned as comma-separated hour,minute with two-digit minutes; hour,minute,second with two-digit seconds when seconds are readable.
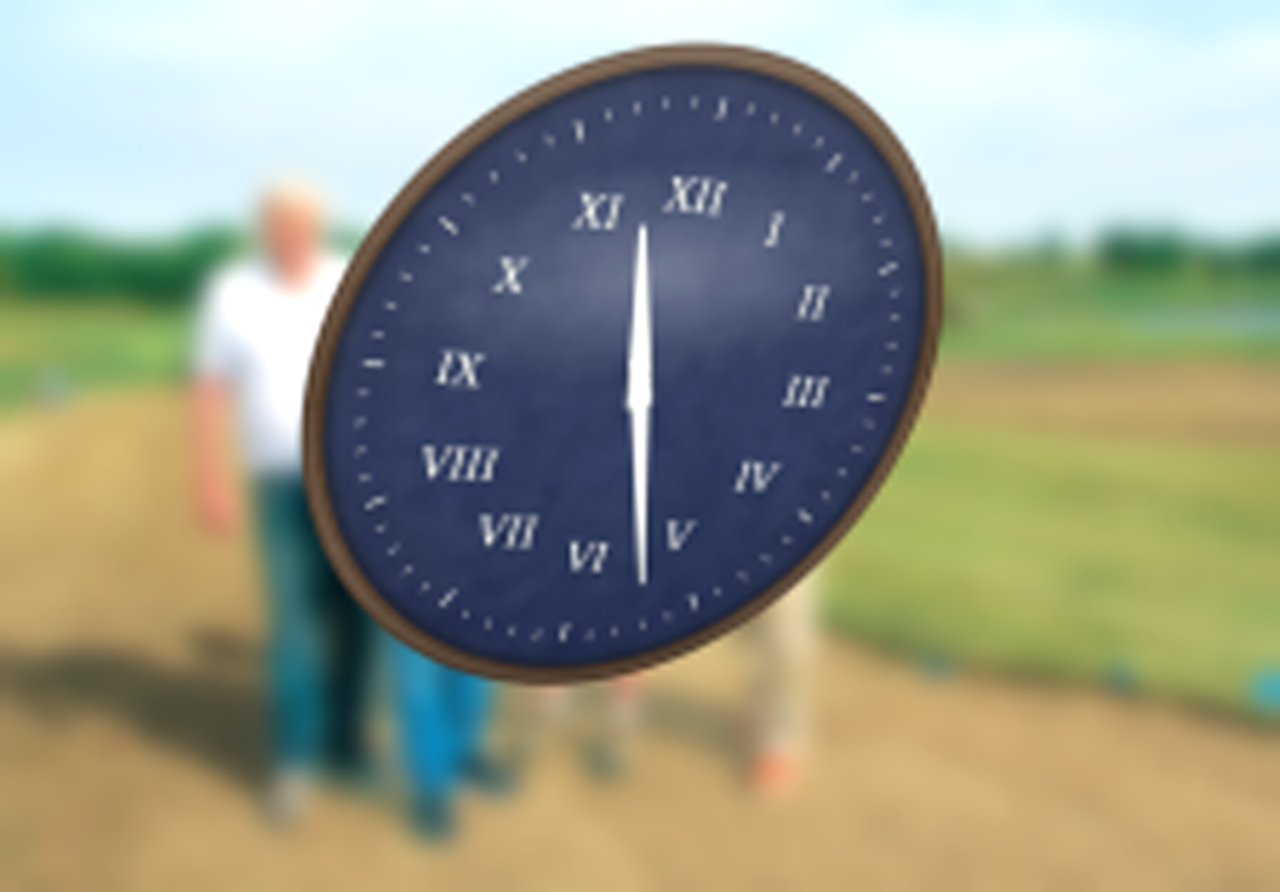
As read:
11,27
